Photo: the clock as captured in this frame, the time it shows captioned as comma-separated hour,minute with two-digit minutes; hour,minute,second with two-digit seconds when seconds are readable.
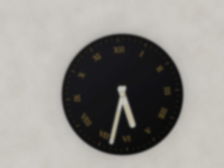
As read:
5,33
